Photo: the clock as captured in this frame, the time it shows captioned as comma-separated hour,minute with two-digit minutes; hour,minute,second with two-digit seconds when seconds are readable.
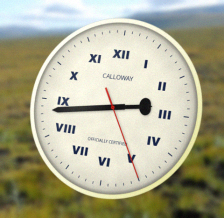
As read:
2,43,25
